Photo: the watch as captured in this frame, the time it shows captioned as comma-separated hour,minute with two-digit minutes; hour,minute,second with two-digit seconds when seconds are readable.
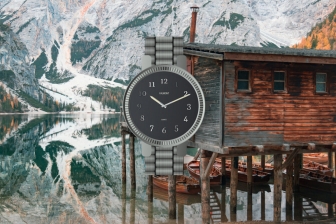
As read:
10,11
